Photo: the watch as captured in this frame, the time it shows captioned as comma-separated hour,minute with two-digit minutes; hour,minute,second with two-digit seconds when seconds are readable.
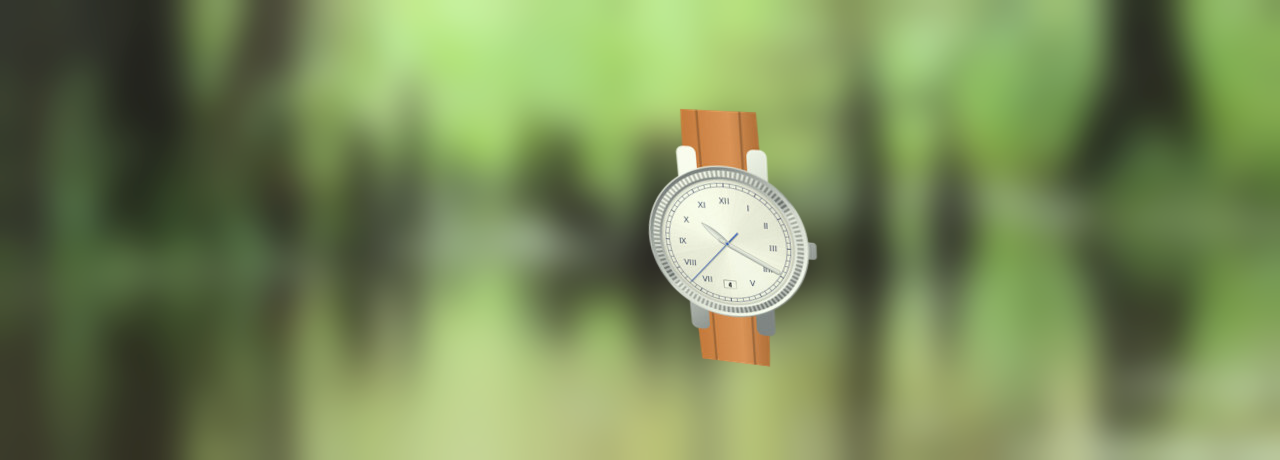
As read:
10,19,37
